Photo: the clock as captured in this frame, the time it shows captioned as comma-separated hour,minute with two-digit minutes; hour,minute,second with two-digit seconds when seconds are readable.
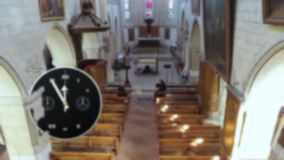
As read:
11,55
